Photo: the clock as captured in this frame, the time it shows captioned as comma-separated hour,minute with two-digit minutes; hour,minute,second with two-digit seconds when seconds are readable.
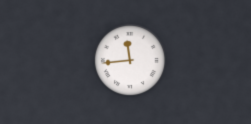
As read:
11,44
